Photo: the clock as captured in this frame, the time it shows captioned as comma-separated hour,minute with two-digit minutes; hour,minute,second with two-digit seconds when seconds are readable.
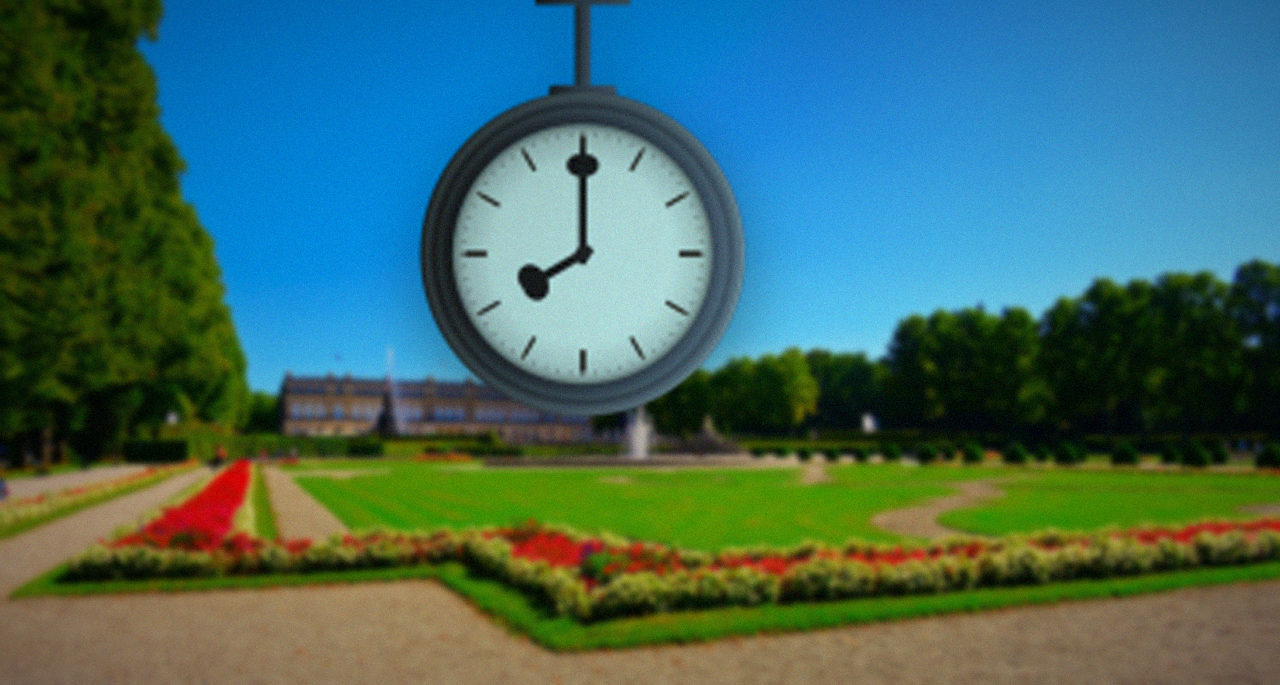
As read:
8,00
